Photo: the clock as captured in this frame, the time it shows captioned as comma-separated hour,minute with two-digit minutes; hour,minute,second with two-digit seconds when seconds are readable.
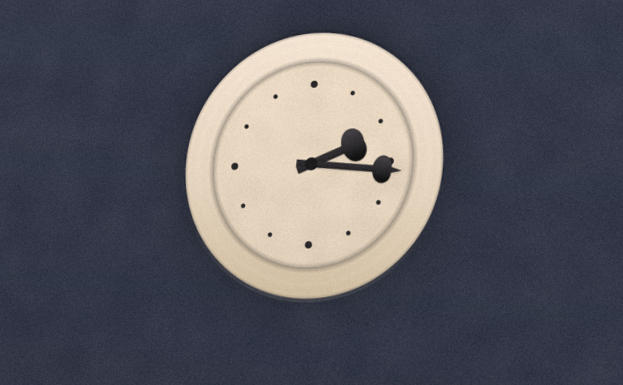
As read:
2,16
